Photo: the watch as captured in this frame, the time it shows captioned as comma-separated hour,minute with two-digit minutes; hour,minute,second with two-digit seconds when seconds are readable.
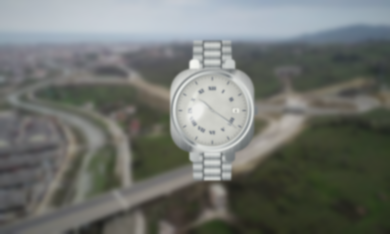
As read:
10,21
